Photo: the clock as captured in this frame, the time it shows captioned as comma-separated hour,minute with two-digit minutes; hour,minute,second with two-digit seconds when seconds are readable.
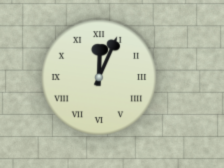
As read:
12,04
